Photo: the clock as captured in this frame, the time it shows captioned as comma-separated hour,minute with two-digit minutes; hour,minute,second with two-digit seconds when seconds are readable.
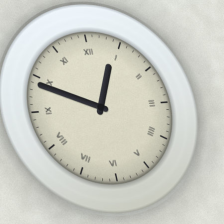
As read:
12,49
